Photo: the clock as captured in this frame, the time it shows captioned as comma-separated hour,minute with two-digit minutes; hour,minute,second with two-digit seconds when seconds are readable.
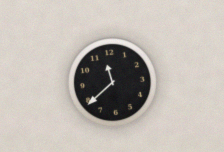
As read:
11,39
